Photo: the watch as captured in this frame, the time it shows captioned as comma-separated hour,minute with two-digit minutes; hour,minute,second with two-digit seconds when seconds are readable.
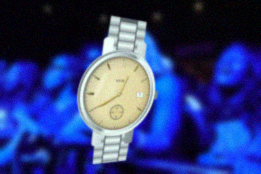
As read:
12,40
